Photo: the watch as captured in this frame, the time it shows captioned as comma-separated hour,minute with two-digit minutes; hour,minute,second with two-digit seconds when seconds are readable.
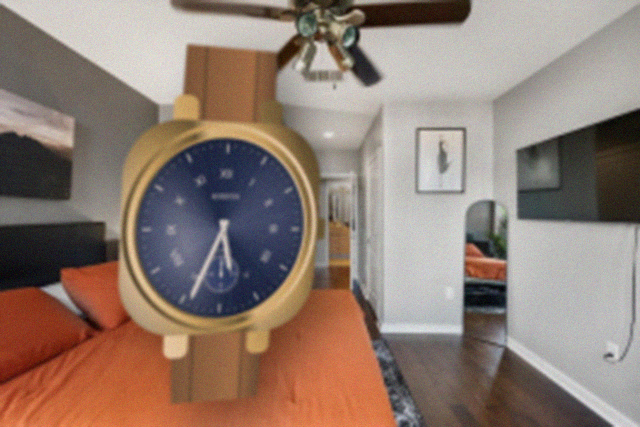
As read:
5,34
